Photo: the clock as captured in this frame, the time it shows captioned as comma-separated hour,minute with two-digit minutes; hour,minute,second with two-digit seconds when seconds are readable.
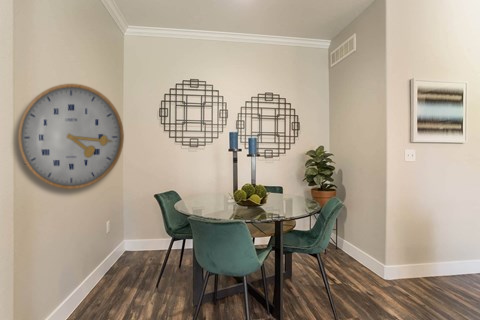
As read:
4,16
